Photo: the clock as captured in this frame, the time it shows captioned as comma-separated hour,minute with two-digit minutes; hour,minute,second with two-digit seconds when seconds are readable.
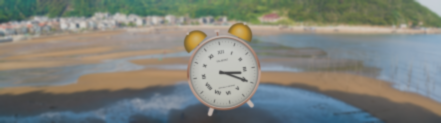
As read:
3,20
